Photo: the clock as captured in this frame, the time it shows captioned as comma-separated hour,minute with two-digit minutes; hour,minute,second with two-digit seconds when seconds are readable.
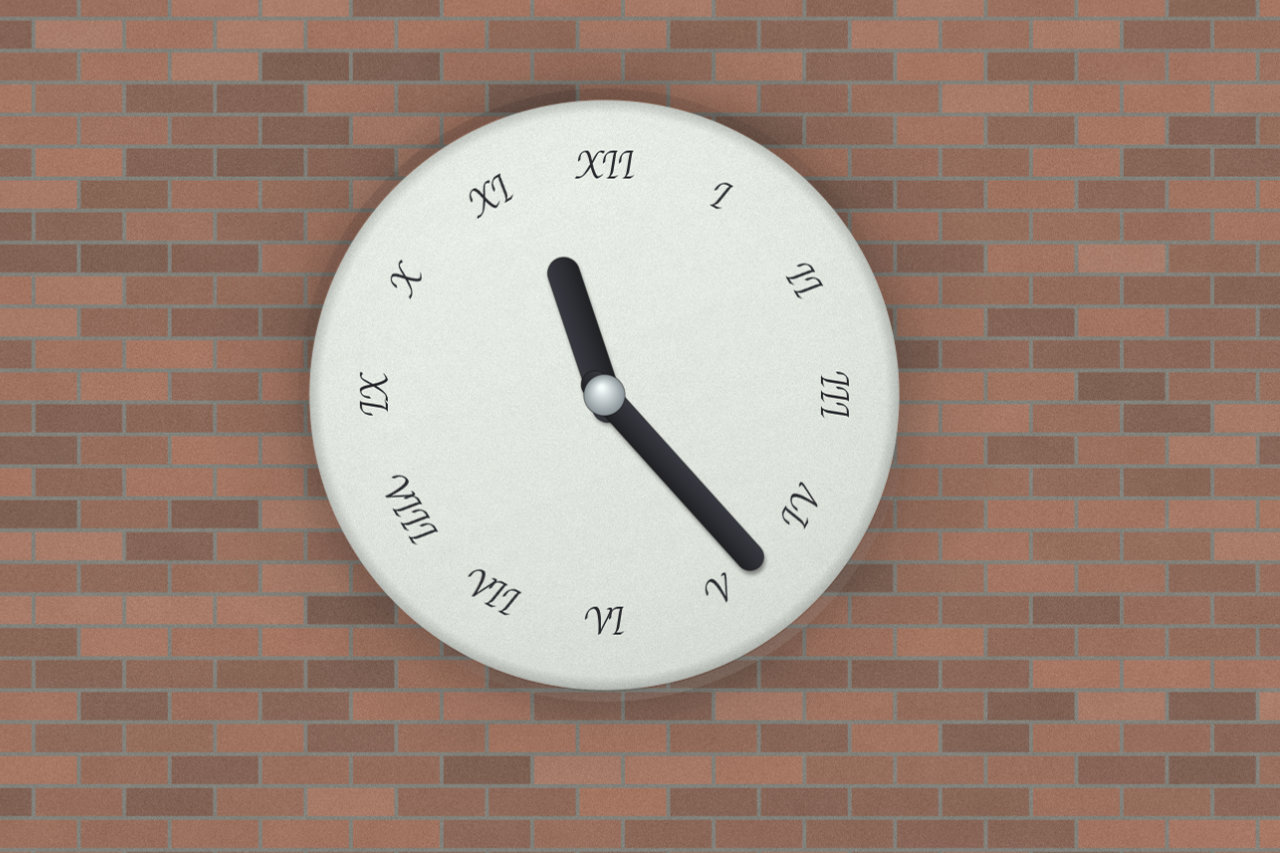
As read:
11,23
